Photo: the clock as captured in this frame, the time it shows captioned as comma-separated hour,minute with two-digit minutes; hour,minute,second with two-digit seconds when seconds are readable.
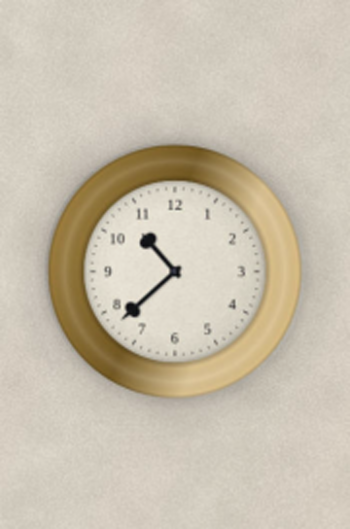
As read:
10,38
